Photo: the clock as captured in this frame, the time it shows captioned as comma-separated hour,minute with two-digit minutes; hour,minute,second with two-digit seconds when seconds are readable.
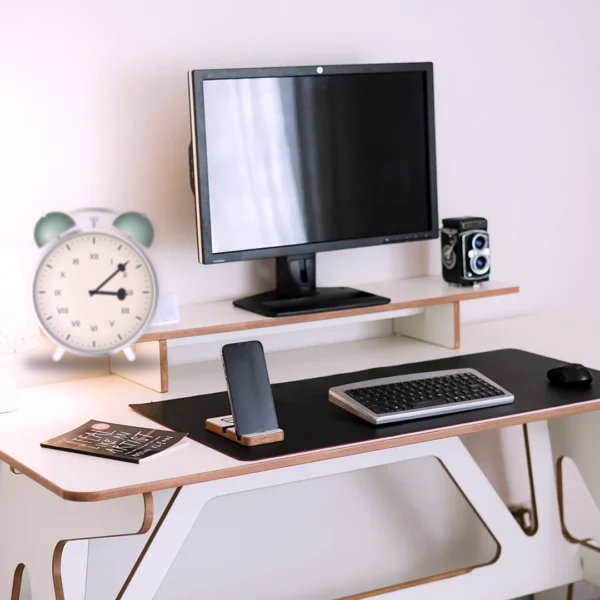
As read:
3,08
